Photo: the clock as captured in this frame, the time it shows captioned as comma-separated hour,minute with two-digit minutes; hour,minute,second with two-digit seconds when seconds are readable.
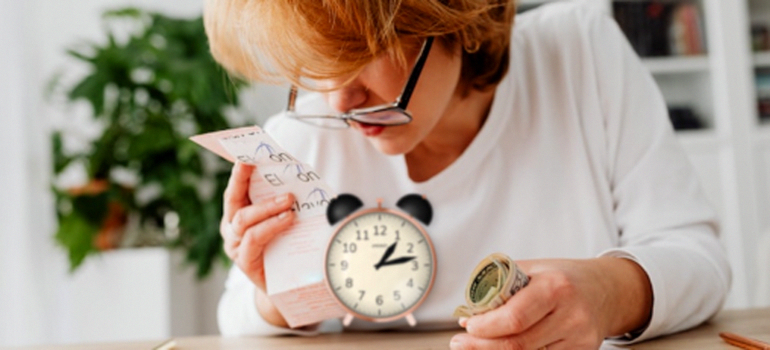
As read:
1,13
